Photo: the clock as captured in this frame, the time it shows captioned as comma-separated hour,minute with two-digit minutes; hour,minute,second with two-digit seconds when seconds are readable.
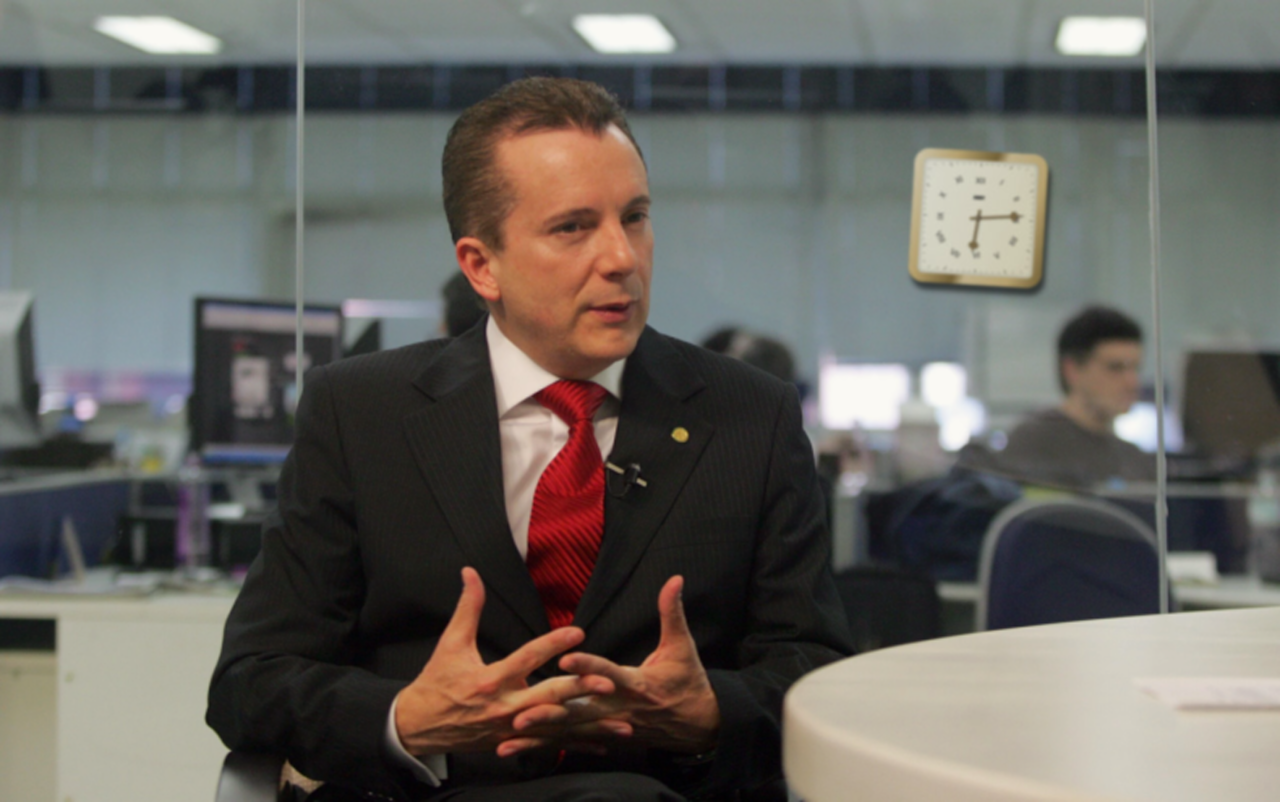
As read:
6,14
